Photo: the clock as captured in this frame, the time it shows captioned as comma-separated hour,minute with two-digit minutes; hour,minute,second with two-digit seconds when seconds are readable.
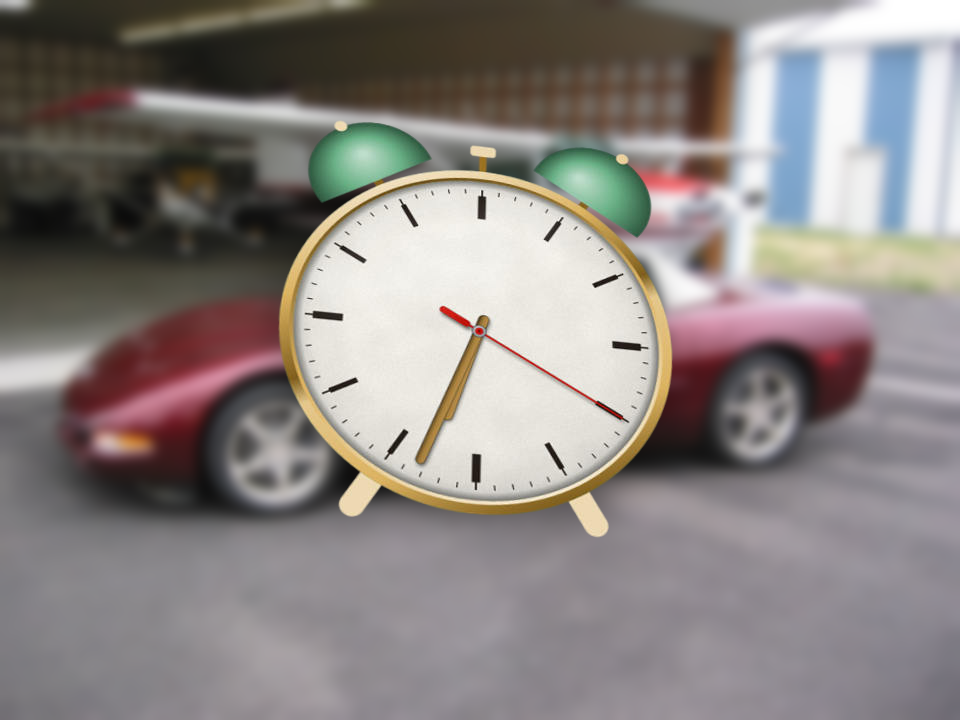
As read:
6,33,20
